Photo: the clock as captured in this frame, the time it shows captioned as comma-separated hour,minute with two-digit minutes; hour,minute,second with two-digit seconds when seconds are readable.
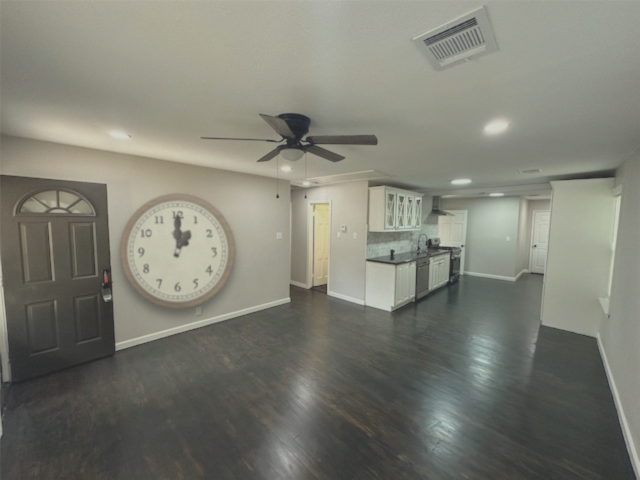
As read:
1,00
